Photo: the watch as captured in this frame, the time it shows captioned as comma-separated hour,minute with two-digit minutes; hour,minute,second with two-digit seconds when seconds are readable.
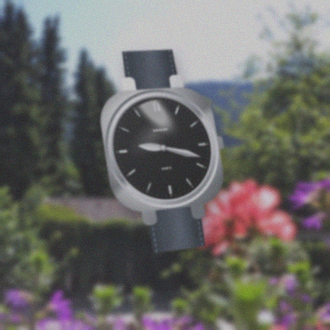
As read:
9,18
